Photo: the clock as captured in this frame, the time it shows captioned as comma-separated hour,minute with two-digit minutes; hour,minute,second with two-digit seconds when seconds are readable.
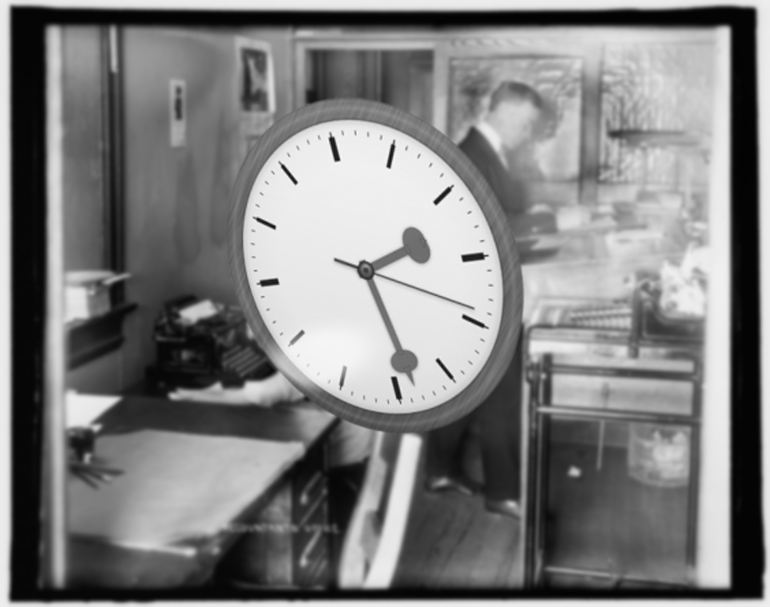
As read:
2,28,19
